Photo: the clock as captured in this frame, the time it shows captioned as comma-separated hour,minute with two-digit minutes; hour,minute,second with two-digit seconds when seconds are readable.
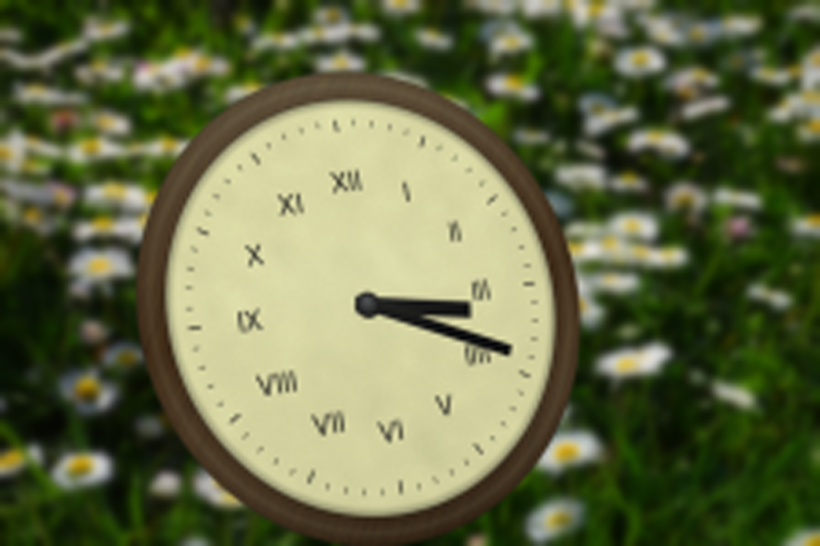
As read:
3,19
